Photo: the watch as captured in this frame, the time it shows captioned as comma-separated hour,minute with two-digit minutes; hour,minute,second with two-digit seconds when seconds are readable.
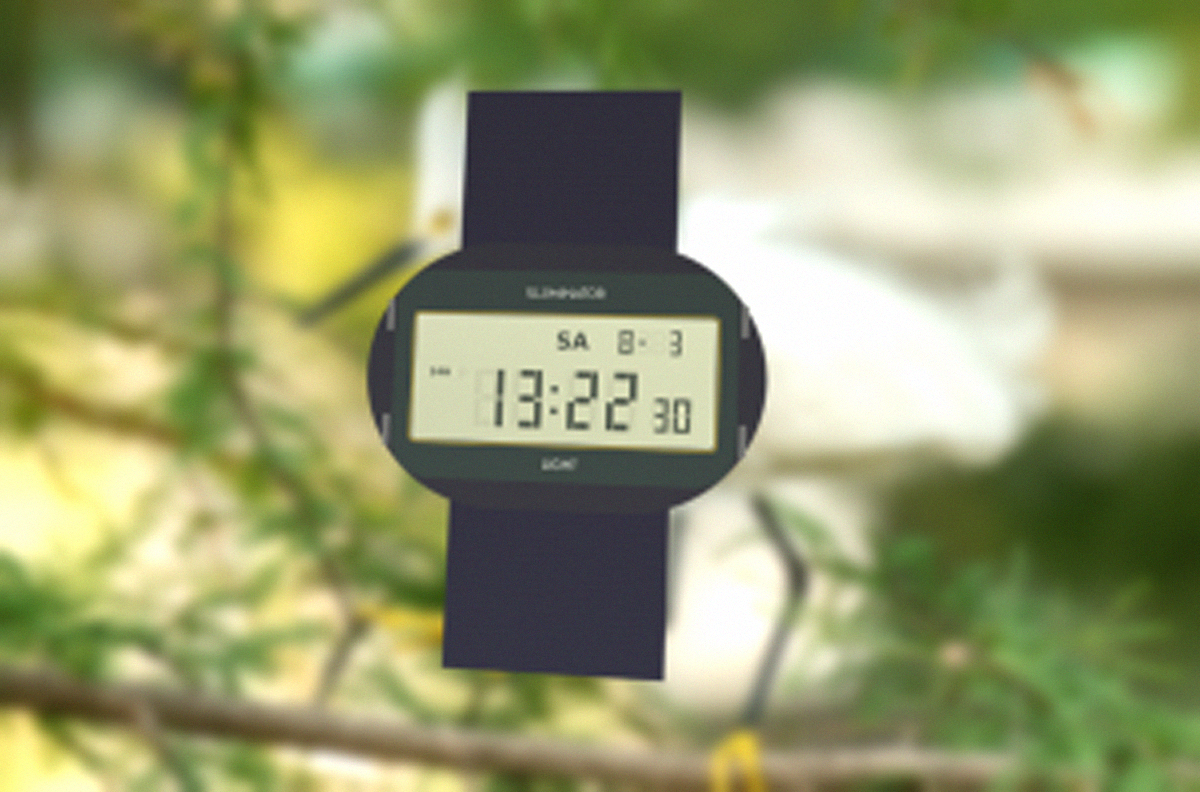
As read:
13,22,30
